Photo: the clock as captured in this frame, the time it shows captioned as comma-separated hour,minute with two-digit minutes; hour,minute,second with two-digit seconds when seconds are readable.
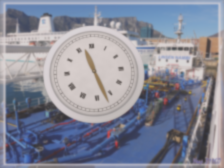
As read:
11,27
